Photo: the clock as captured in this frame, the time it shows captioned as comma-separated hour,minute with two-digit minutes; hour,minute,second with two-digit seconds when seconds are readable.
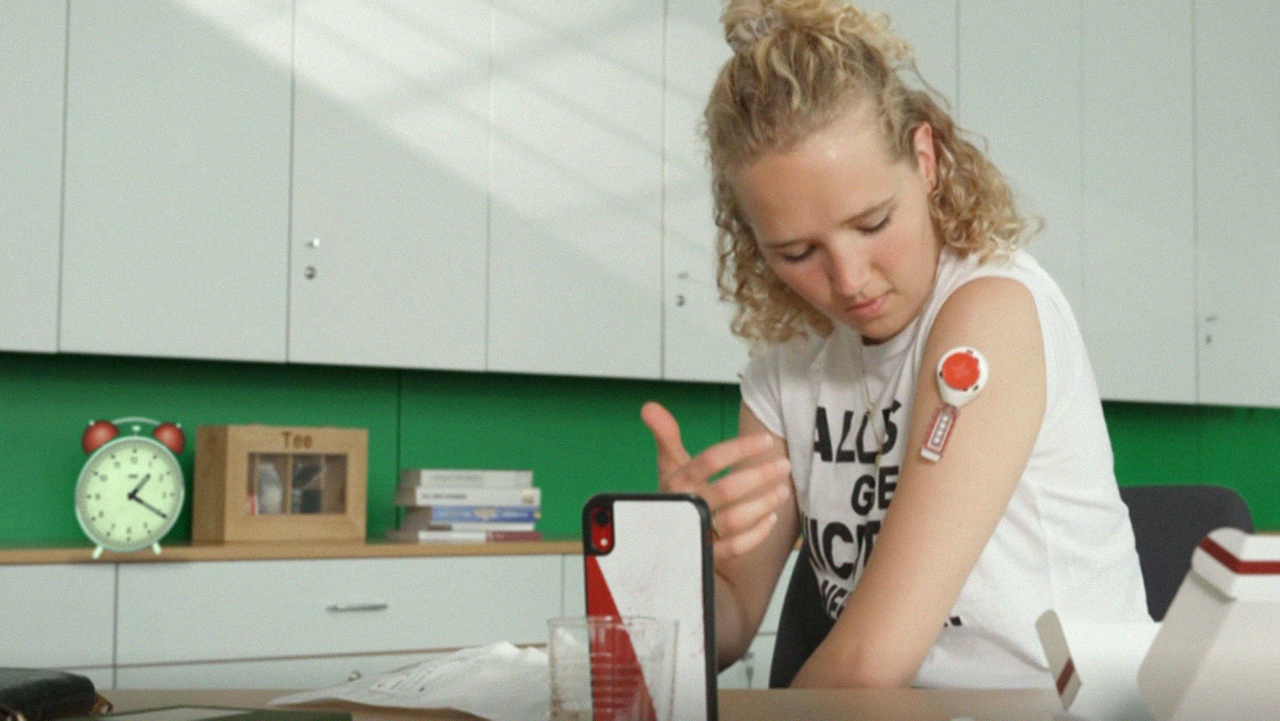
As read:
1,20
